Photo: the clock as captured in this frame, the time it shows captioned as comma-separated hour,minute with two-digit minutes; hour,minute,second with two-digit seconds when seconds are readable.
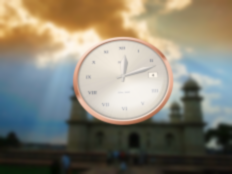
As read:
12,12
